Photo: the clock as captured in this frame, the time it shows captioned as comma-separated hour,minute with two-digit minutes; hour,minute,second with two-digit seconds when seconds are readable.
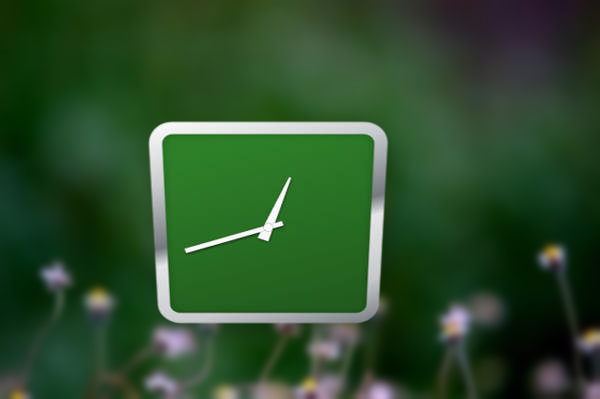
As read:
12,42
